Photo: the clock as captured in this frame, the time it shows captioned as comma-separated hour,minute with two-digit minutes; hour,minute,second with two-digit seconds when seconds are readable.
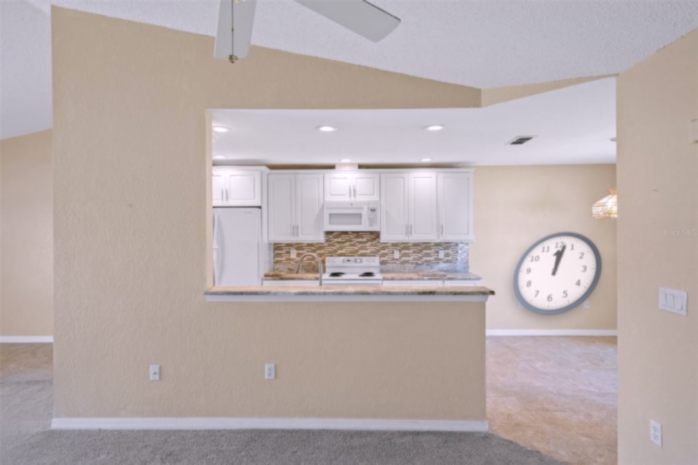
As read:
12,02
